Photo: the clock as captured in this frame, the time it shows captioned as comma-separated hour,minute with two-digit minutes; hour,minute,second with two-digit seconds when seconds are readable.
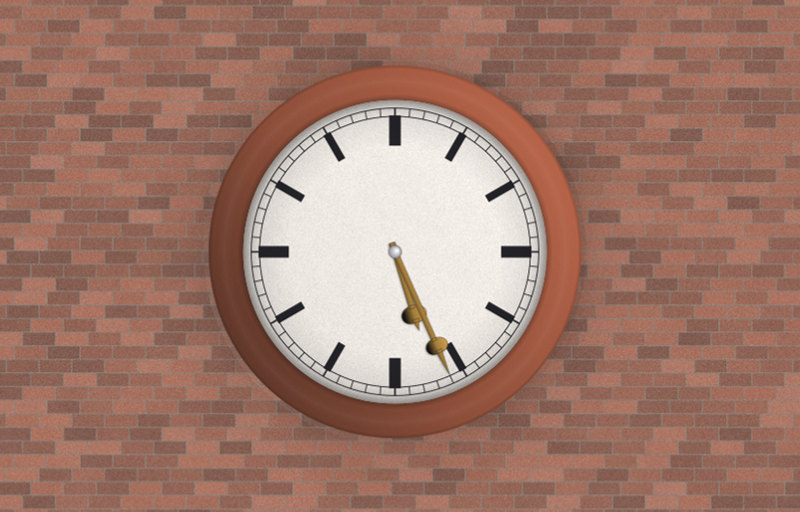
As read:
5,26
